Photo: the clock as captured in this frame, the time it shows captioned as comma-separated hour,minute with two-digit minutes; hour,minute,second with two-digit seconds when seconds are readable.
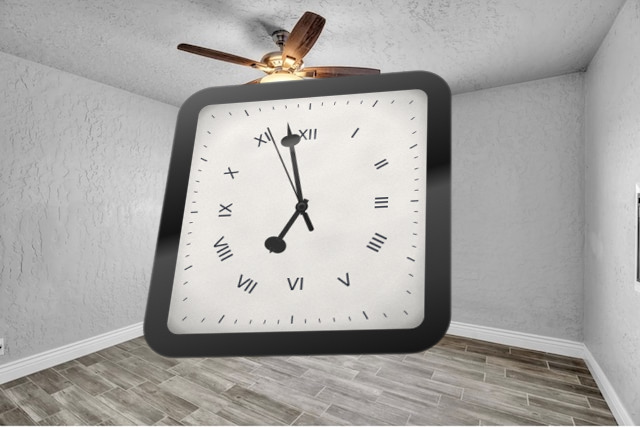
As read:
6,57,56
